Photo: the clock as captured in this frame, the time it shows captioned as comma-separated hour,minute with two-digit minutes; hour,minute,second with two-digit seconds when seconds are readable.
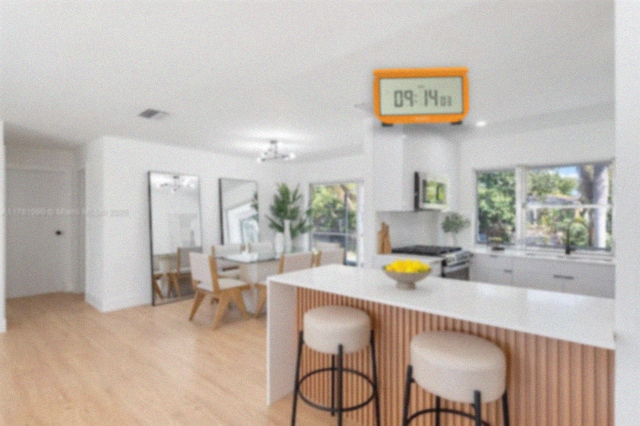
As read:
9,14
